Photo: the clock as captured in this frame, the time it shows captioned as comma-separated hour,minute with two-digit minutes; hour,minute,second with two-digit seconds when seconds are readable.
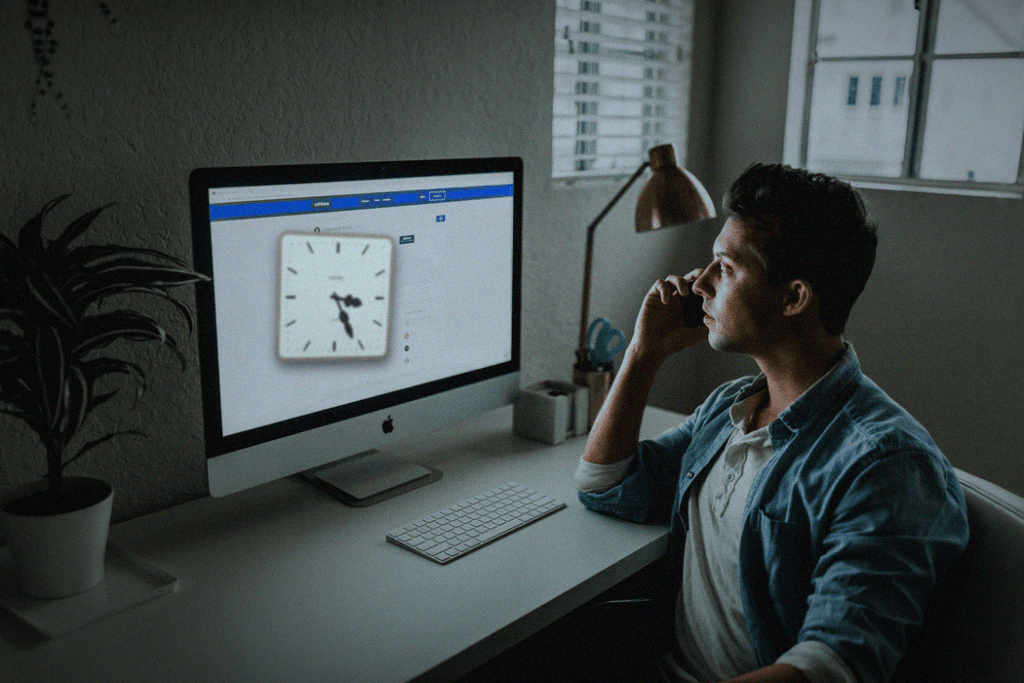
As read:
3,26
